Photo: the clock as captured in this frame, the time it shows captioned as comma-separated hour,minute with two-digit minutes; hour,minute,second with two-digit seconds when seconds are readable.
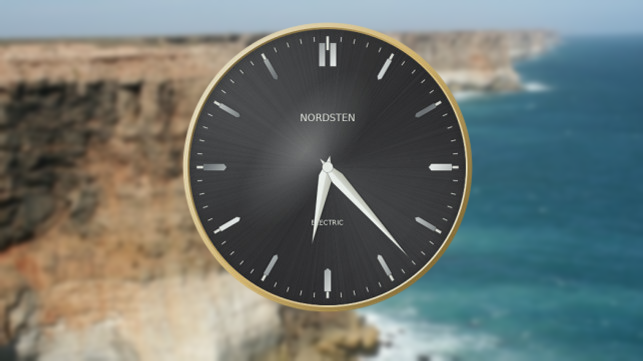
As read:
6,23
